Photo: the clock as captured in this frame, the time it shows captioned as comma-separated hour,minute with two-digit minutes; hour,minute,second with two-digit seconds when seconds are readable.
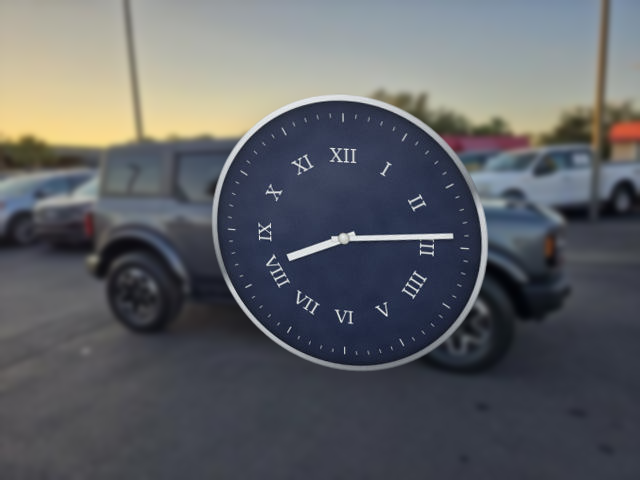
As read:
8,14
